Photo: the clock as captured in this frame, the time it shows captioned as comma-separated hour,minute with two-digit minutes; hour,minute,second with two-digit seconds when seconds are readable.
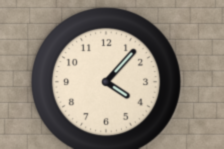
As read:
4,07
